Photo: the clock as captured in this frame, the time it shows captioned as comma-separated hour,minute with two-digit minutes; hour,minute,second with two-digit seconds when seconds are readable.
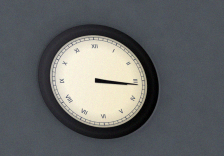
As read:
3,16
